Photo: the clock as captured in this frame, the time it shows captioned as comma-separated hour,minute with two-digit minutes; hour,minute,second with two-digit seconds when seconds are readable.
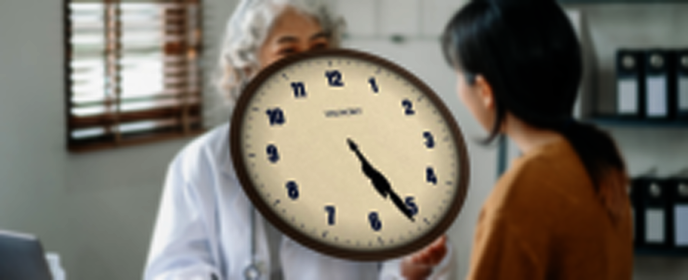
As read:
5,26
